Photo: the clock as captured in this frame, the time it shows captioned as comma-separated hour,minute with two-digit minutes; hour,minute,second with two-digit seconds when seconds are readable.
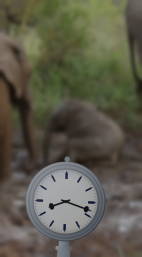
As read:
8,18
